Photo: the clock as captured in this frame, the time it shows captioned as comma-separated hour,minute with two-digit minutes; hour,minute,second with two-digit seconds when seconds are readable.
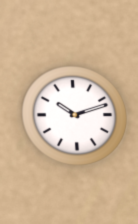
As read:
10,12
